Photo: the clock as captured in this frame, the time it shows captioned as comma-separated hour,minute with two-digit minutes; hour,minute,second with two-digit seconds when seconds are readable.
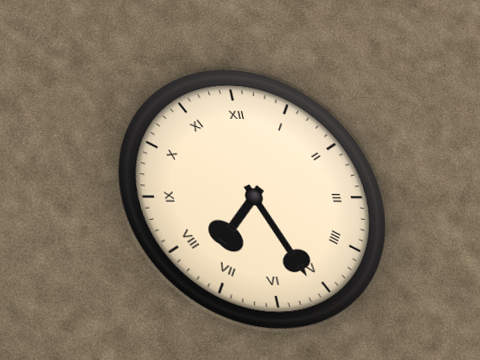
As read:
7,26
